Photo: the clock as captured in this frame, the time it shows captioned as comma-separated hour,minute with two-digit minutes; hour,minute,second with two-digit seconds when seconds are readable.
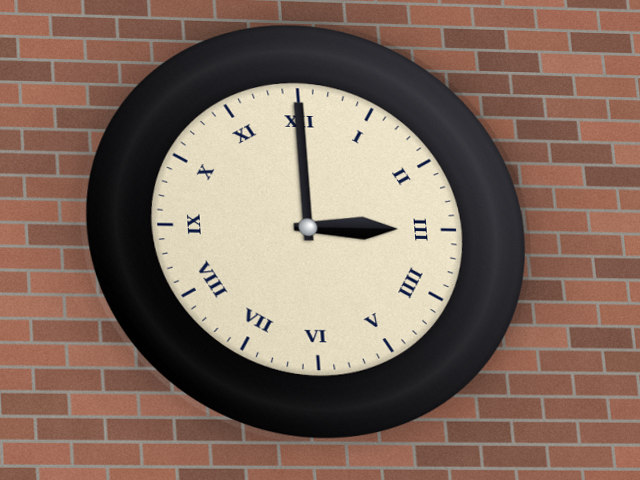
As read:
3,00
